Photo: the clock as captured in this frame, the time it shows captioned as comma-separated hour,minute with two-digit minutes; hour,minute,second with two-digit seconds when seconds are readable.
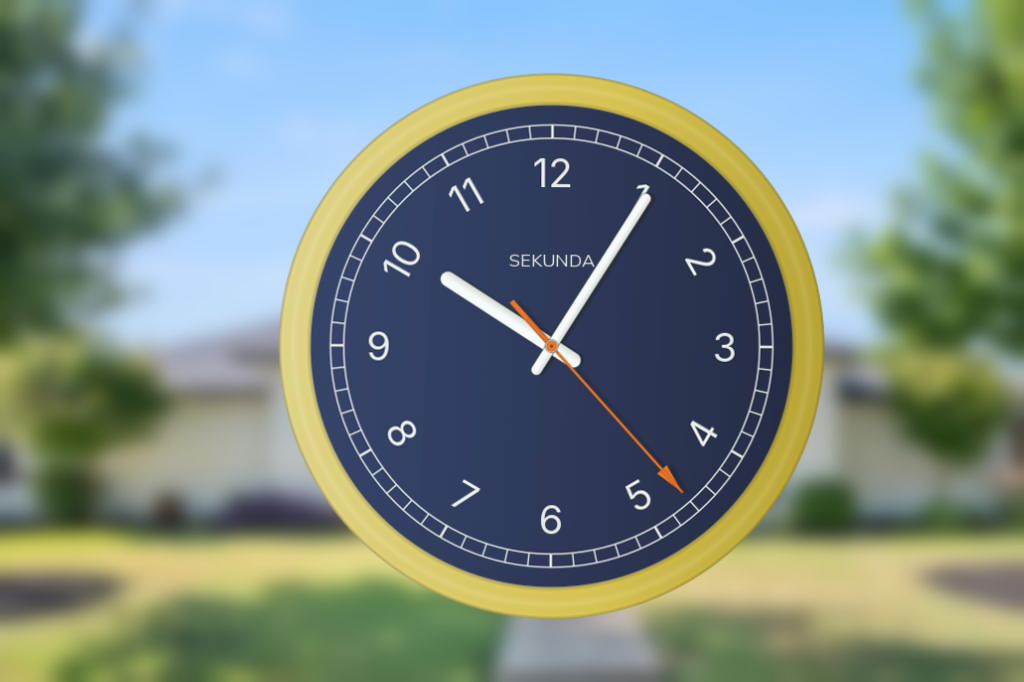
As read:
10,05,23
